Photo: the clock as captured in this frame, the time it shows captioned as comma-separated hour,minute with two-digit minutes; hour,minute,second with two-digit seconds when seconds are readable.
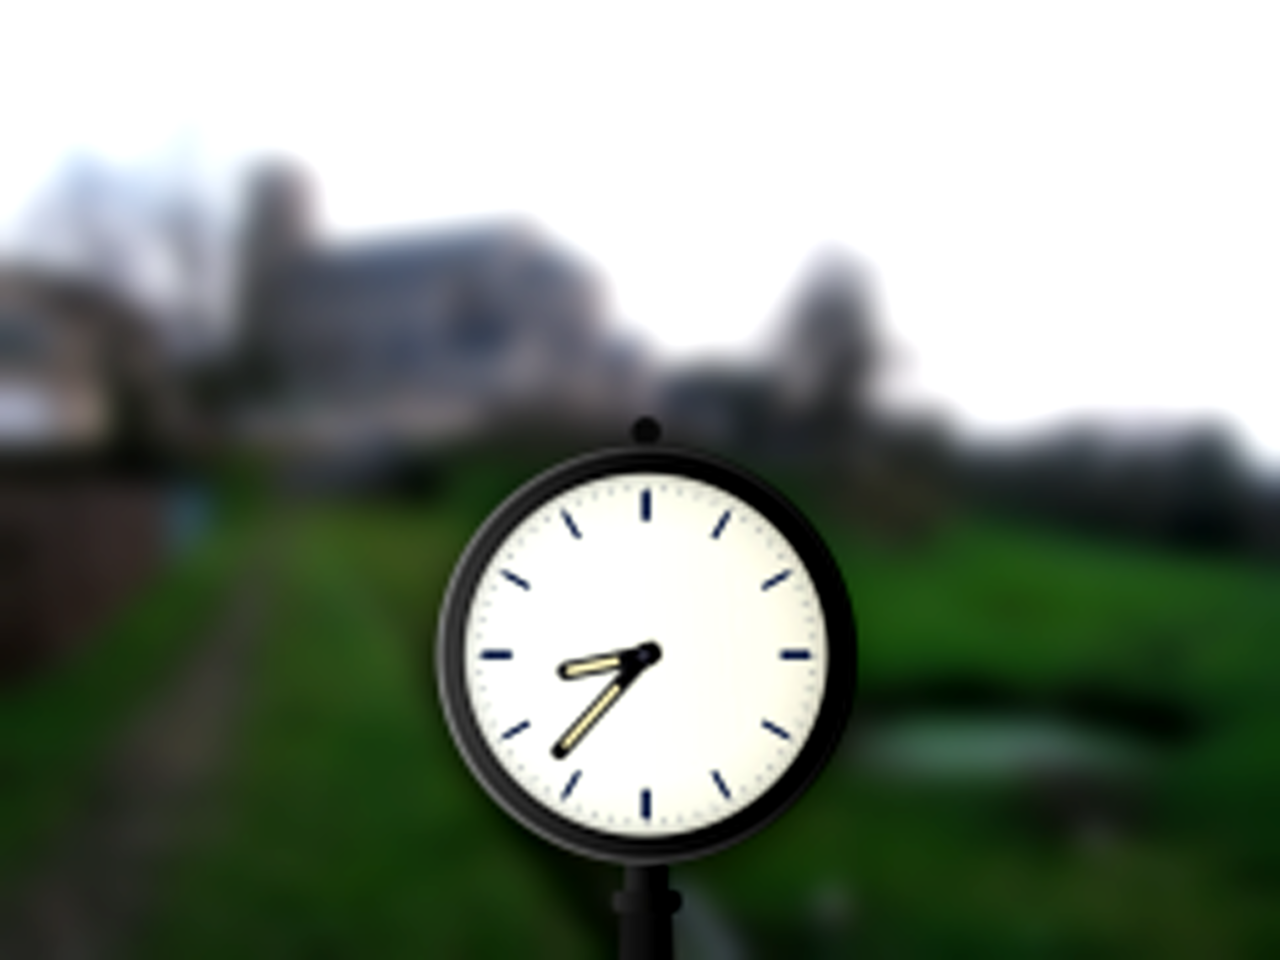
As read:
8,37
